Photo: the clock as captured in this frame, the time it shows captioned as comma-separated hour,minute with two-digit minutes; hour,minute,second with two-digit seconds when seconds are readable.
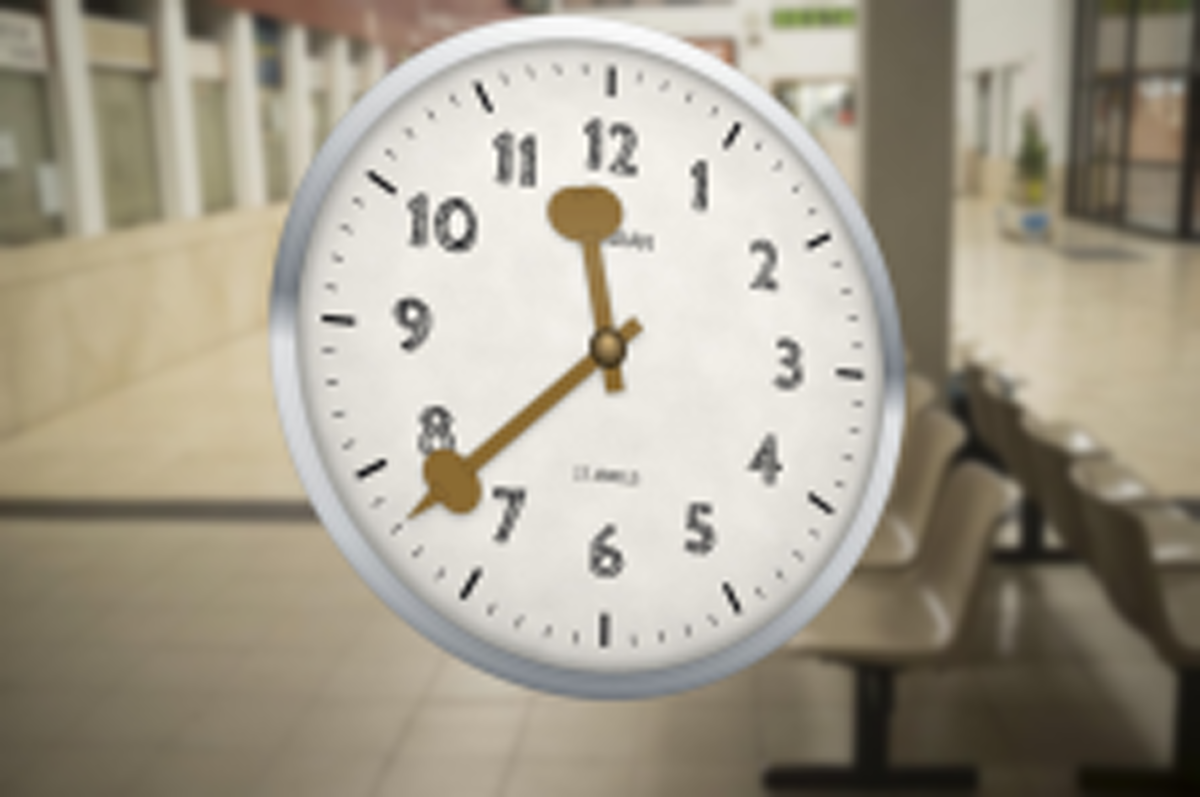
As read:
11,38
